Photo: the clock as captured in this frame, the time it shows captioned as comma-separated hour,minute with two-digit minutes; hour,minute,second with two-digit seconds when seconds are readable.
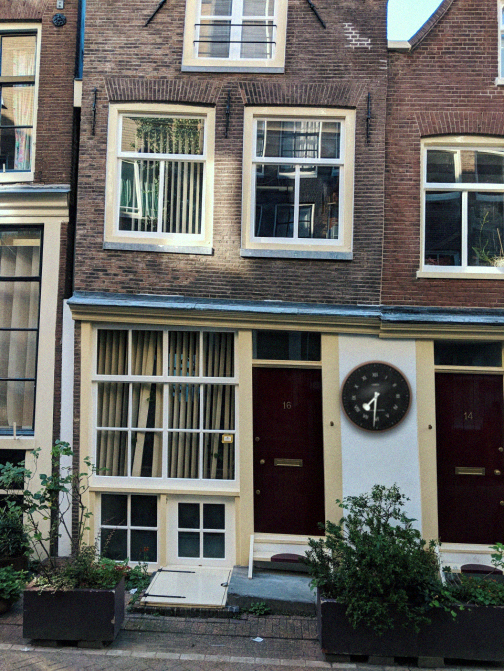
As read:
7,31
